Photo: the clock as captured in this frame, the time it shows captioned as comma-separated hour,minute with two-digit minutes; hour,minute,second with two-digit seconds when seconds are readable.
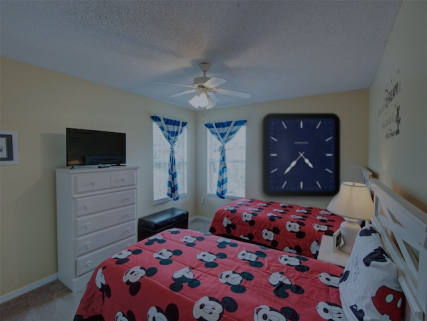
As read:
4,37
